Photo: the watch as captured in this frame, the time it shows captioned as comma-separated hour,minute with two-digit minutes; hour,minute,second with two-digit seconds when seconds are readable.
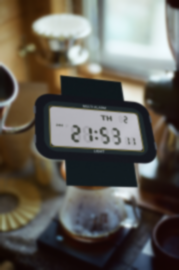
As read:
21,53
